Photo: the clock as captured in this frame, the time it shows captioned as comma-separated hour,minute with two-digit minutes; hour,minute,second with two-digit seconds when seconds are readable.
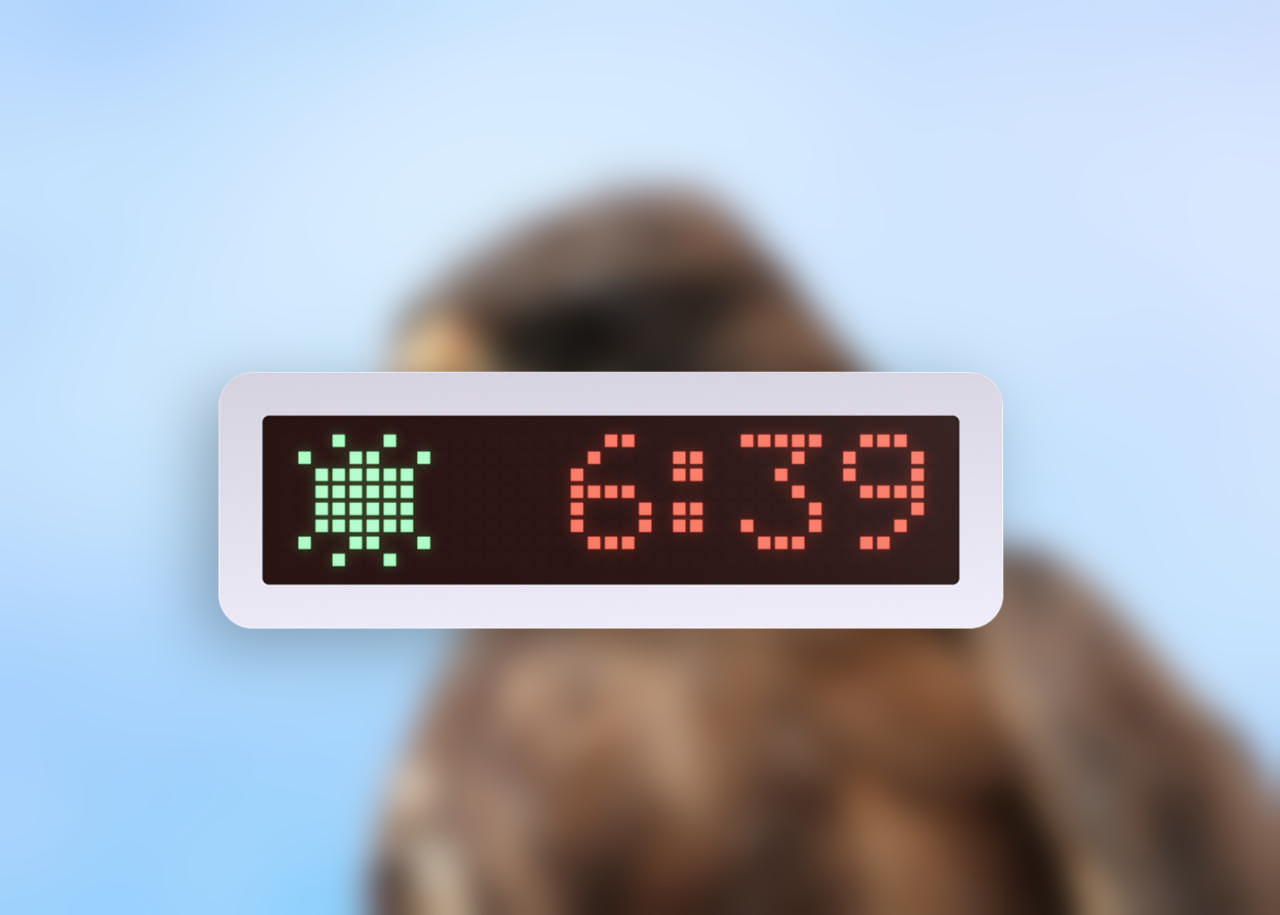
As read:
6,39
